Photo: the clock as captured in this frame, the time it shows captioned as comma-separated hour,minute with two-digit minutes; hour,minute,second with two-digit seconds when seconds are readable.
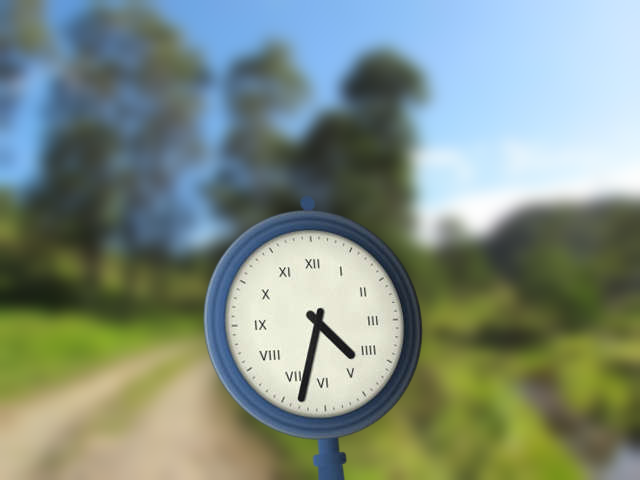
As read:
4,33
